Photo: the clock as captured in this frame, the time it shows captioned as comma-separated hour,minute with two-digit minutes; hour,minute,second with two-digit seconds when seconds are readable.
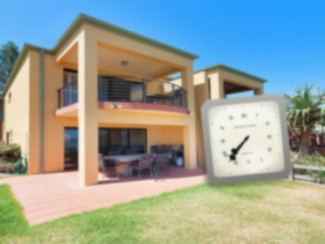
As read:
7,37
